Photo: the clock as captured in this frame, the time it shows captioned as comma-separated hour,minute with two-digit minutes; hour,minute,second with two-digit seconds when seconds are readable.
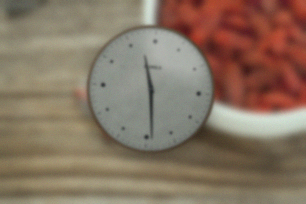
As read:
11,29
